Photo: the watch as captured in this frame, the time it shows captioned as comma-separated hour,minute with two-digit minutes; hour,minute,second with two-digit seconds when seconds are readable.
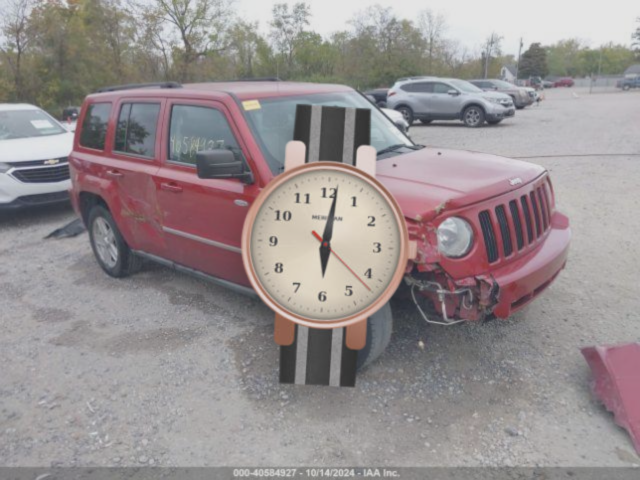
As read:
6,01,22
